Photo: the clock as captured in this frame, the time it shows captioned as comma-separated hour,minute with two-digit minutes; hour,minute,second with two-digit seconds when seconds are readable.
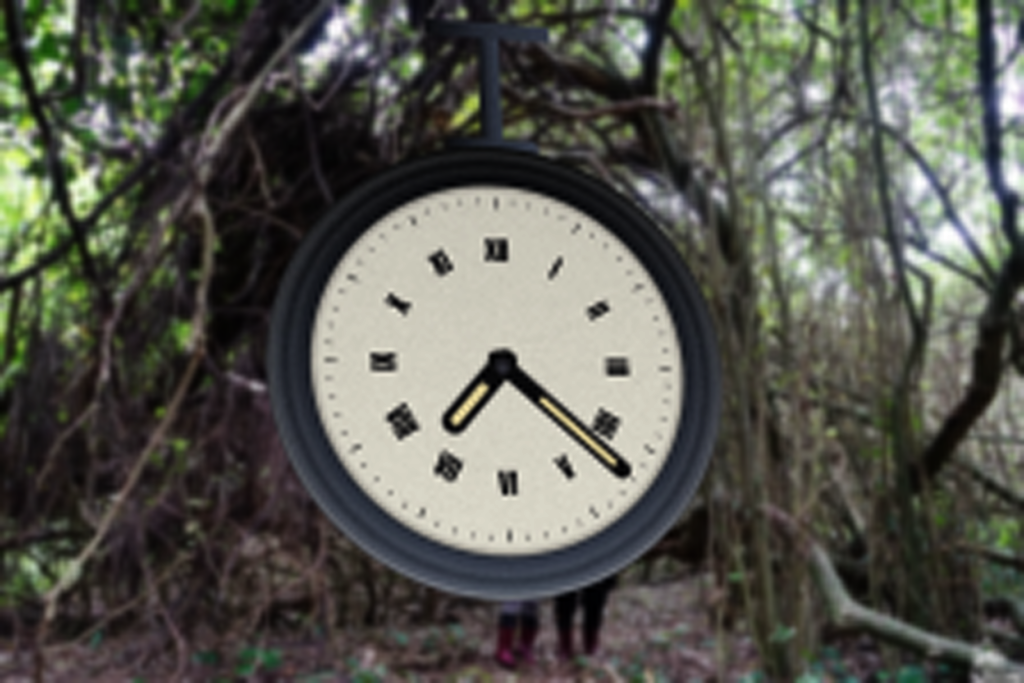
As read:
7,22
